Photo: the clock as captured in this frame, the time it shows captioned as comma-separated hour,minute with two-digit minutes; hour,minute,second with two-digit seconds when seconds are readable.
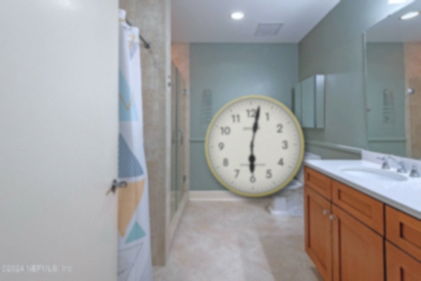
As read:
6,02
